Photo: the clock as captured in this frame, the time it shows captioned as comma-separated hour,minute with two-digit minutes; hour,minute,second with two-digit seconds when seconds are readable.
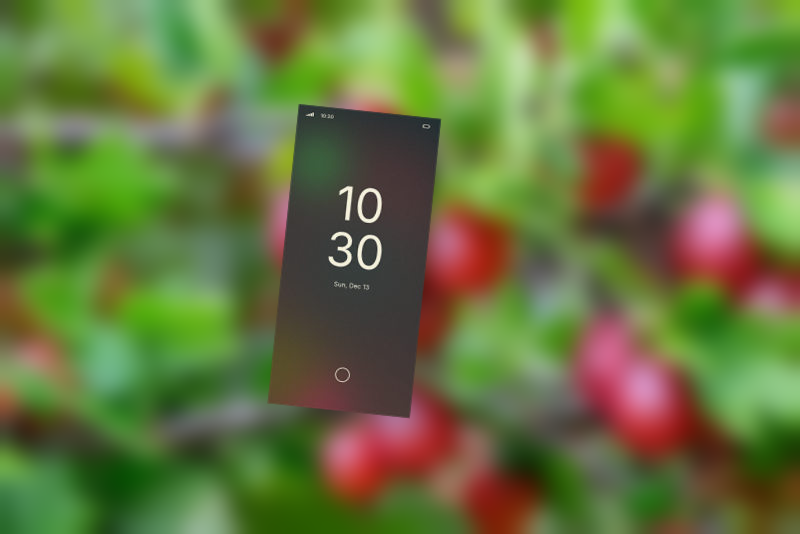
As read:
10,30
